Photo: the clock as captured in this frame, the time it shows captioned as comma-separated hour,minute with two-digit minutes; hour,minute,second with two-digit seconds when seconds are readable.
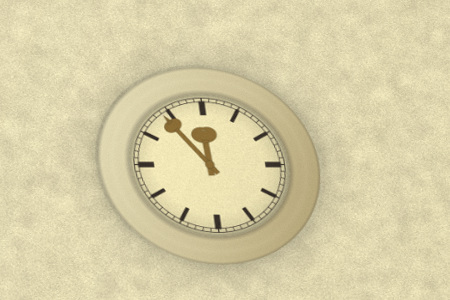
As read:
11,54
